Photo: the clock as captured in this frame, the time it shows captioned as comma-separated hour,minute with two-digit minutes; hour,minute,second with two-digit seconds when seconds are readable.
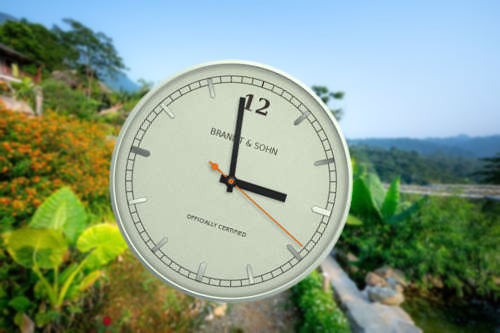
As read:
2,58,19
